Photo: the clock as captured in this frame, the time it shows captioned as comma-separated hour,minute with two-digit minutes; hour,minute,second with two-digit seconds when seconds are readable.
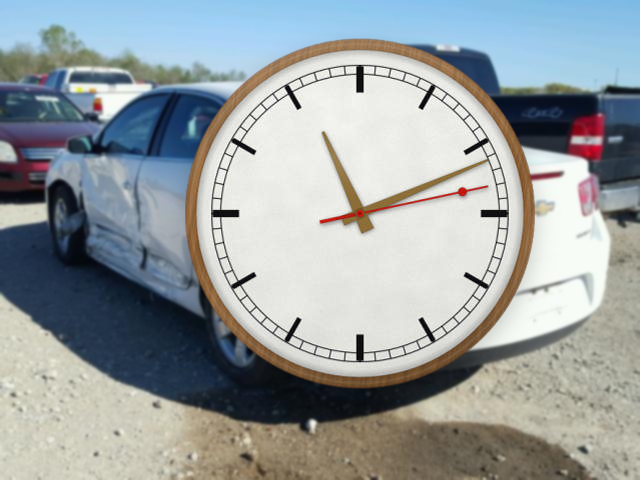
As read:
11,11,13
